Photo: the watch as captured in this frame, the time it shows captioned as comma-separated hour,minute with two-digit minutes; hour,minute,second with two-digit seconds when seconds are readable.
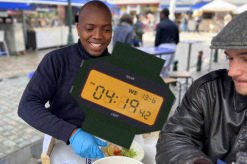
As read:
4,19,42
